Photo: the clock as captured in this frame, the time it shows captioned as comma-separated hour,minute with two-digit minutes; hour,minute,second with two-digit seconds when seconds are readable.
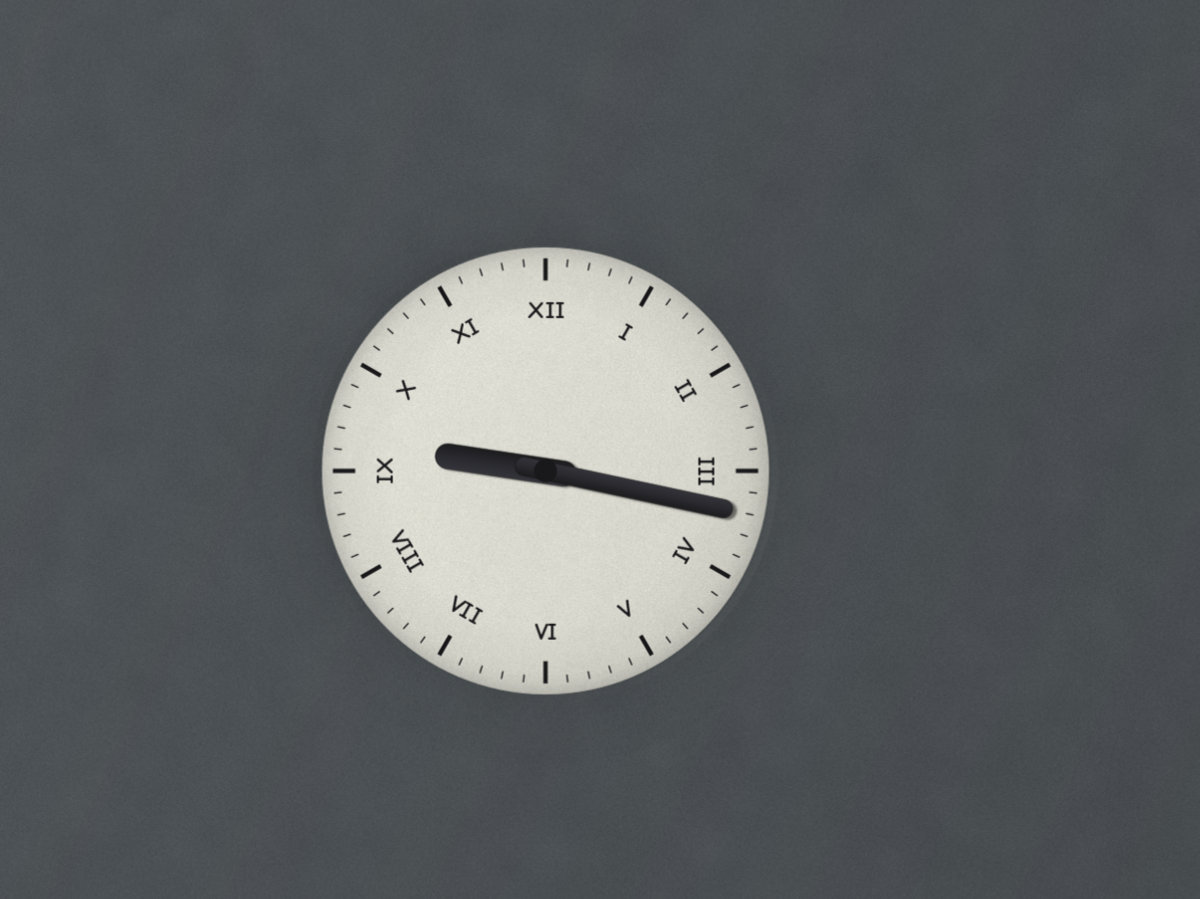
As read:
9,17
